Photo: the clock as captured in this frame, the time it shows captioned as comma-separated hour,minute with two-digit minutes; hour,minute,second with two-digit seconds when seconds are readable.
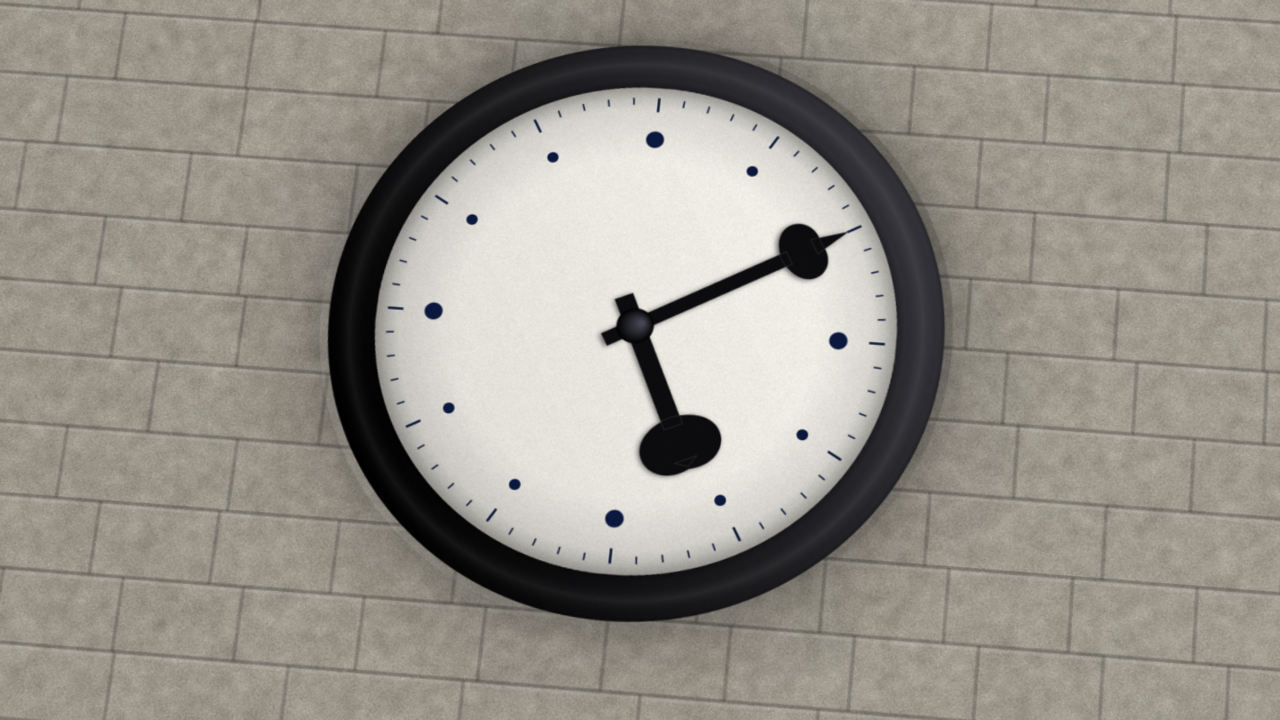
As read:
5,10
